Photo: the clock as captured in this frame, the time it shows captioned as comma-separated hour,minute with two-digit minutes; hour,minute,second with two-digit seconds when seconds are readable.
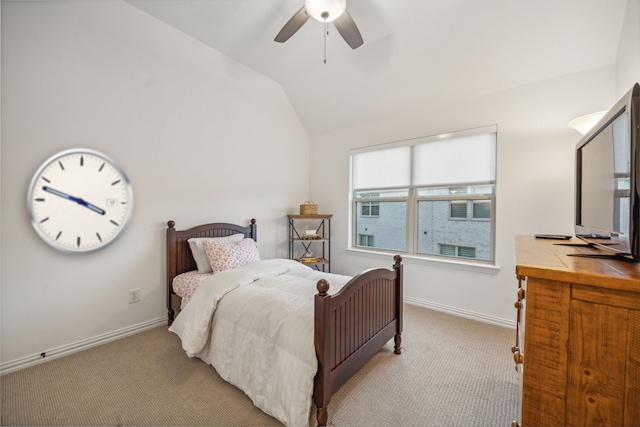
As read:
3,48
